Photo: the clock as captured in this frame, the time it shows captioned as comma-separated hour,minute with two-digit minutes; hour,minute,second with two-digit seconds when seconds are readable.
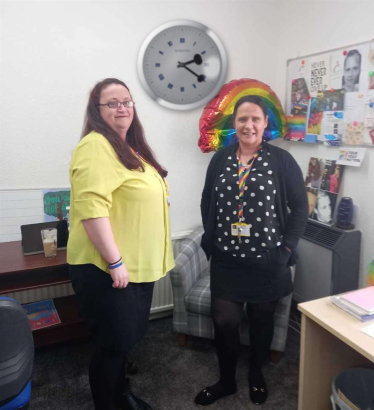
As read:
2,21
